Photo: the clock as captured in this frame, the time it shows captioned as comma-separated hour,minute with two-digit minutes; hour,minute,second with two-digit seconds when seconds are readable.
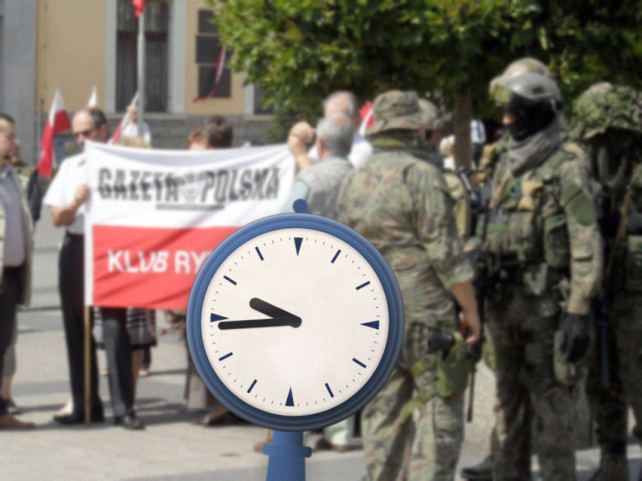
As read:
9,44
